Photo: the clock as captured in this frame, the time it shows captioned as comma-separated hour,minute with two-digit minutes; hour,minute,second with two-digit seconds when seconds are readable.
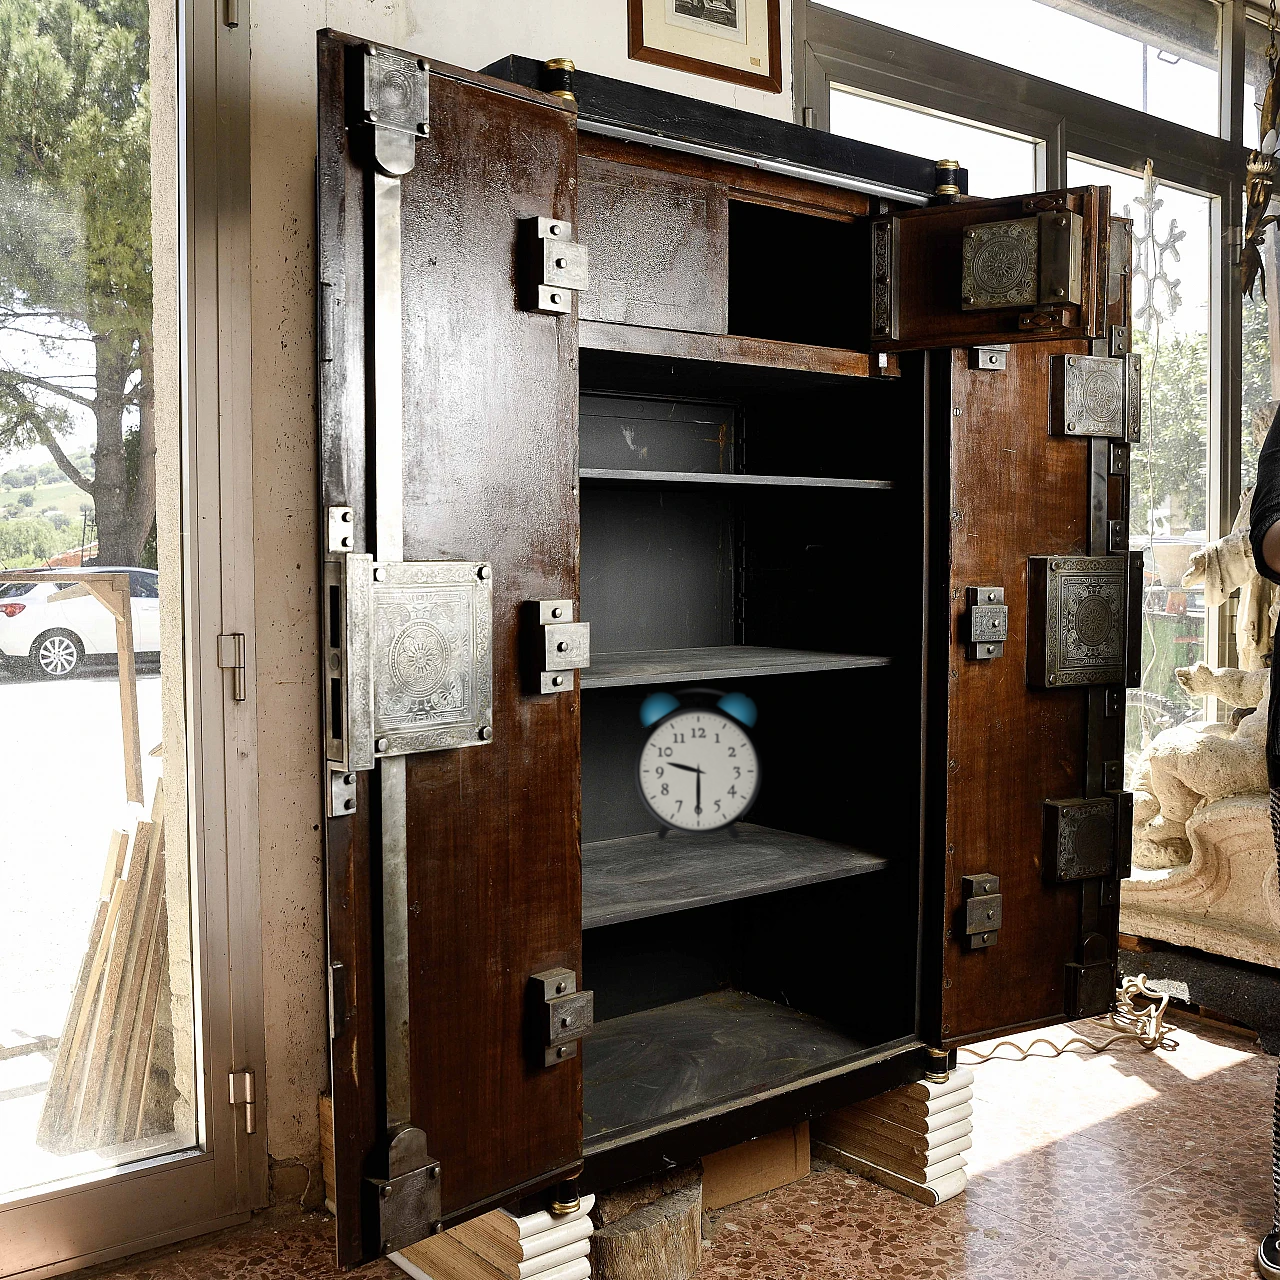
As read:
9,30
